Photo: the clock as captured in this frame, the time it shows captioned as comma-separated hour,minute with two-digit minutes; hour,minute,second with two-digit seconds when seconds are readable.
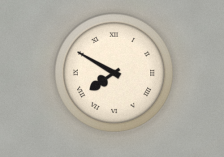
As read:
7,50
